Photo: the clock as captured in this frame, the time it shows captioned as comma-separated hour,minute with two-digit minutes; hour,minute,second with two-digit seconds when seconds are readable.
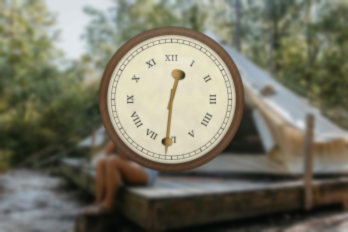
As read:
12,31
